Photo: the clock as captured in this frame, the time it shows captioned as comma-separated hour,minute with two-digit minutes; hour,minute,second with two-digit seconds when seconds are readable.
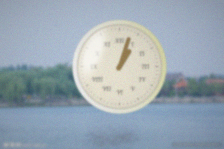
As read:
1,03
